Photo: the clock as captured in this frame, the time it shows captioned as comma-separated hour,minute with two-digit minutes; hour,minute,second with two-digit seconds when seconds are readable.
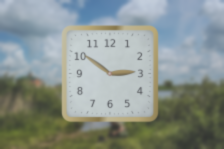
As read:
2,51
